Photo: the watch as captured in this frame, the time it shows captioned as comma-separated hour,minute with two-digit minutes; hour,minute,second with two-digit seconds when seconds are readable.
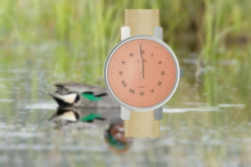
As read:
11,59
